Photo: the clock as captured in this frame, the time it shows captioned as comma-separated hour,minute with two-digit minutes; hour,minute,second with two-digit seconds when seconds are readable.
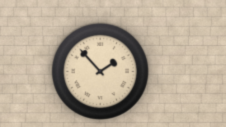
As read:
1,53
